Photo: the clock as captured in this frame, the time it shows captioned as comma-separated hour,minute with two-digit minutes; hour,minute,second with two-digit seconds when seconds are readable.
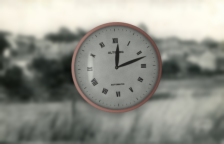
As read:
12,12
